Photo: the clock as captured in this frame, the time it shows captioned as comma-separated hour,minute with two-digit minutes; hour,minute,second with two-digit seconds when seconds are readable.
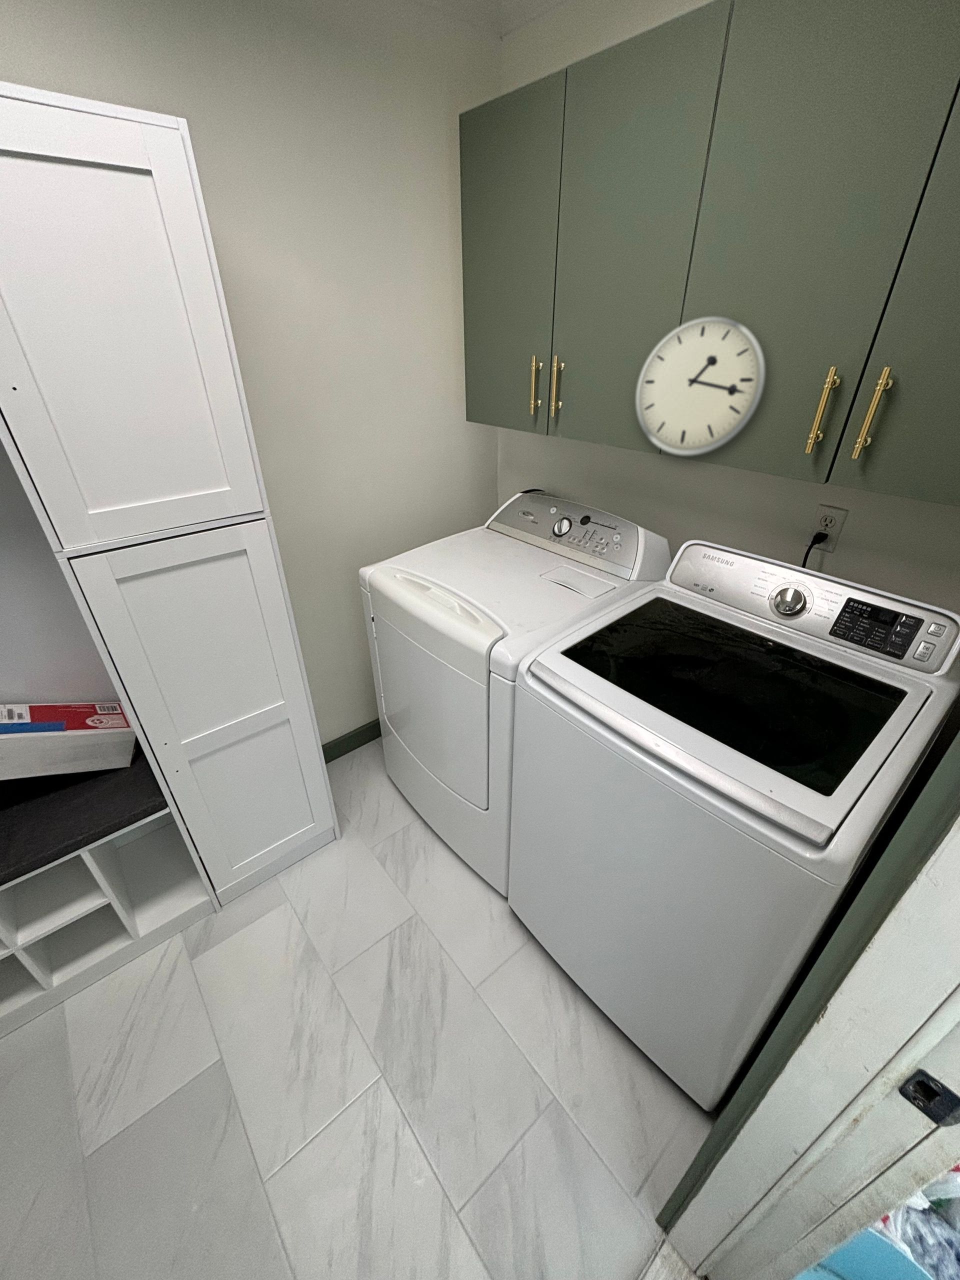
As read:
1,17
